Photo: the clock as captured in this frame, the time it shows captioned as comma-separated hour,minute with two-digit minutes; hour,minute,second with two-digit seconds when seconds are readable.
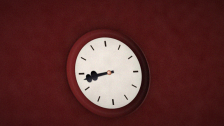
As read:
8,43
